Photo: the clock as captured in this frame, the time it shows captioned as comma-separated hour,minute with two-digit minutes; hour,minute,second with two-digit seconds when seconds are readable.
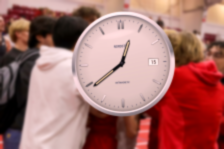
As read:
12,39
